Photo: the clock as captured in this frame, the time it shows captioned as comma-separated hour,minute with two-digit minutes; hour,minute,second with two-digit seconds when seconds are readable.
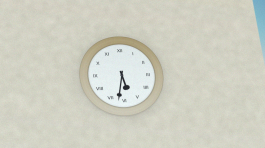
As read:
5,32
